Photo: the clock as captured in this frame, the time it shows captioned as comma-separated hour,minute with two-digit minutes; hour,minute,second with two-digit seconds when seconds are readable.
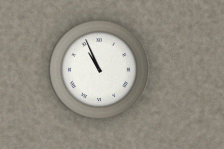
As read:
10,56
